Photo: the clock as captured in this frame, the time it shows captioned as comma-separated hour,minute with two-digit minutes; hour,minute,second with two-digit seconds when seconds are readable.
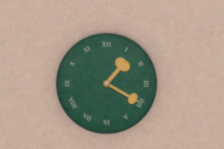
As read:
1,20
